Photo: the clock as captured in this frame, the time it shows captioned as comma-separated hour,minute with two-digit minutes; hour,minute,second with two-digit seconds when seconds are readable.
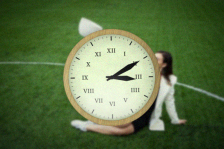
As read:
3,10
